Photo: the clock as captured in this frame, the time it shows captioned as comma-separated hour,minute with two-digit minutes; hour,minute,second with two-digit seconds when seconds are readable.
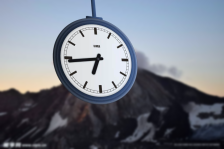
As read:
6,44
